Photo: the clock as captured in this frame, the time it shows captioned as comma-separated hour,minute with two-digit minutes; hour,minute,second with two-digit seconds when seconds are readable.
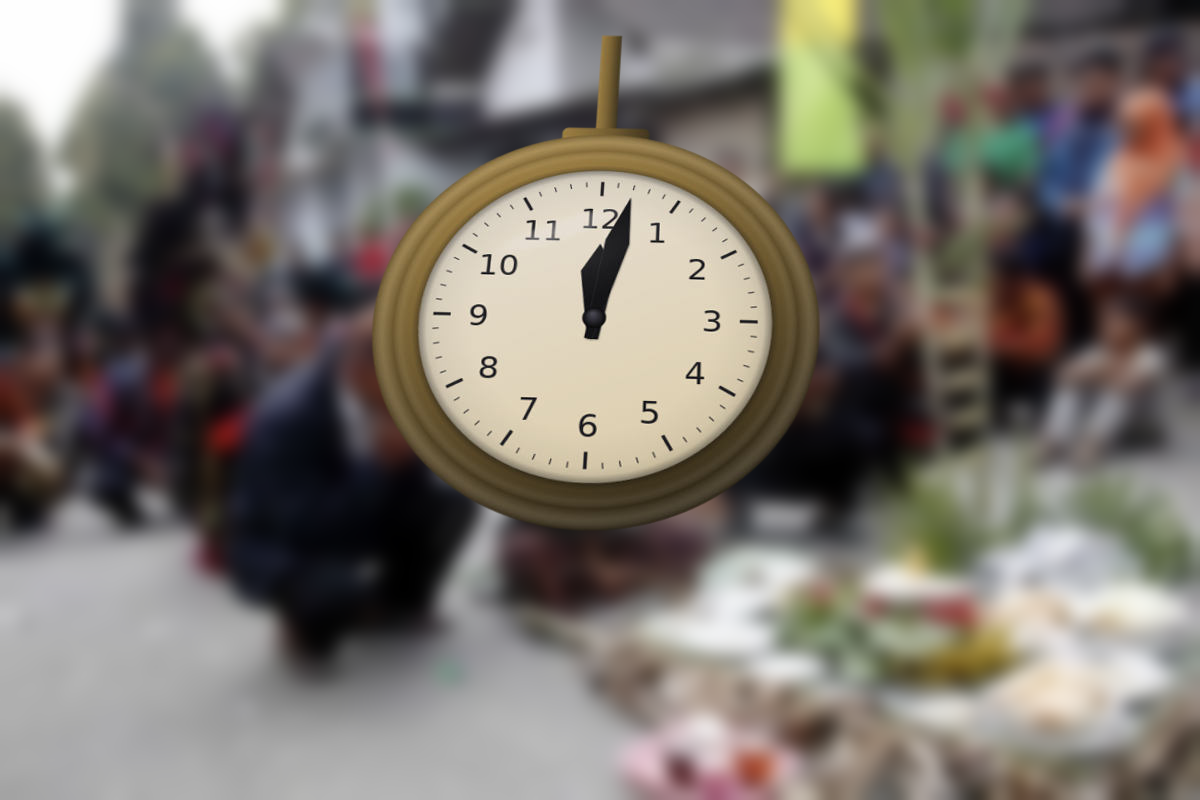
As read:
12,02
